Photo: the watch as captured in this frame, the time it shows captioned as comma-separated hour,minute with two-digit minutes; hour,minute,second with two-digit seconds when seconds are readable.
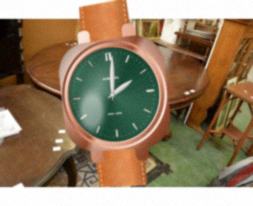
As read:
2,01
